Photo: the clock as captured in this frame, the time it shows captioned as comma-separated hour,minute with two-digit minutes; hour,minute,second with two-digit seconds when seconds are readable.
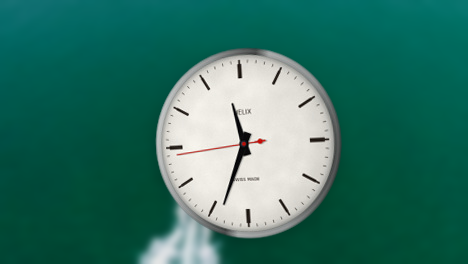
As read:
11,33,44
